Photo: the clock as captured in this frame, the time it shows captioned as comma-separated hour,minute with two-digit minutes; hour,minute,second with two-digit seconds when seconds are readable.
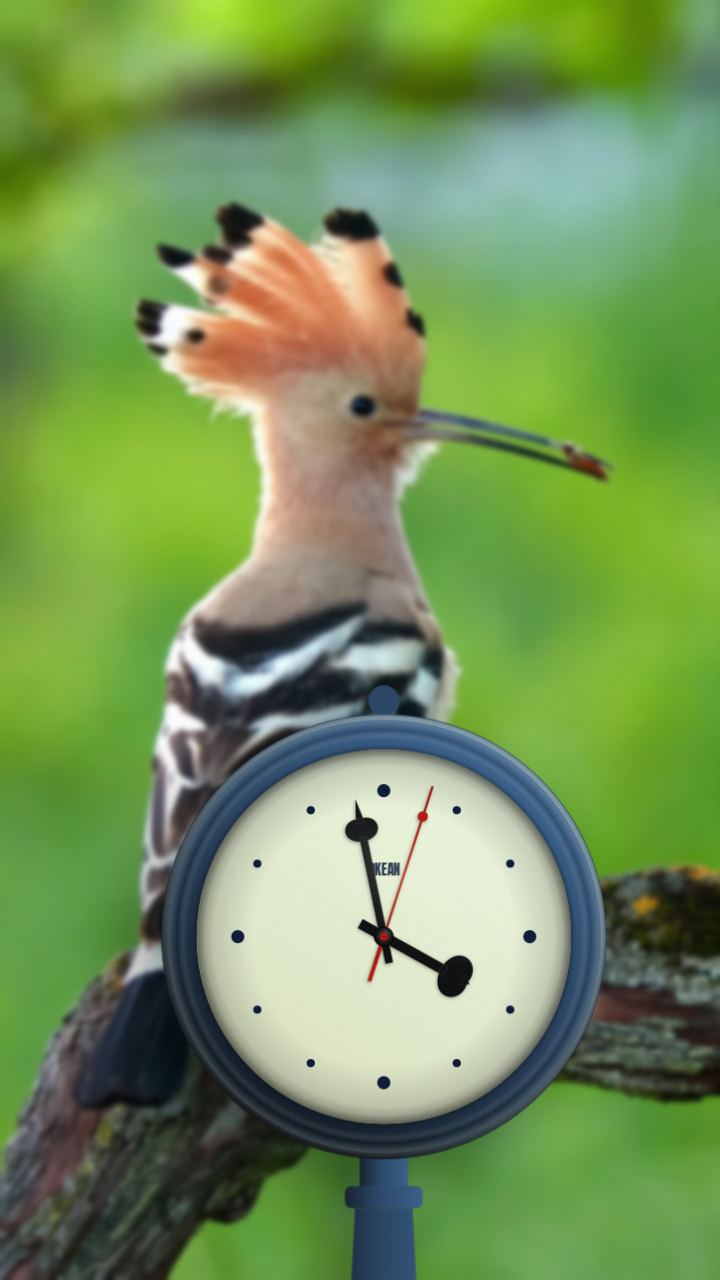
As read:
3,58,03
